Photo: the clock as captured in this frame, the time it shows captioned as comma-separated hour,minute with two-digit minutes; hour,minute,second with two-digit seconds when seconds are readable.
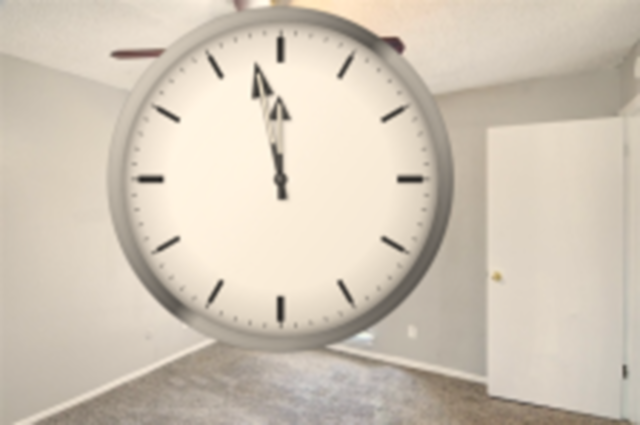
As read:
11,58
